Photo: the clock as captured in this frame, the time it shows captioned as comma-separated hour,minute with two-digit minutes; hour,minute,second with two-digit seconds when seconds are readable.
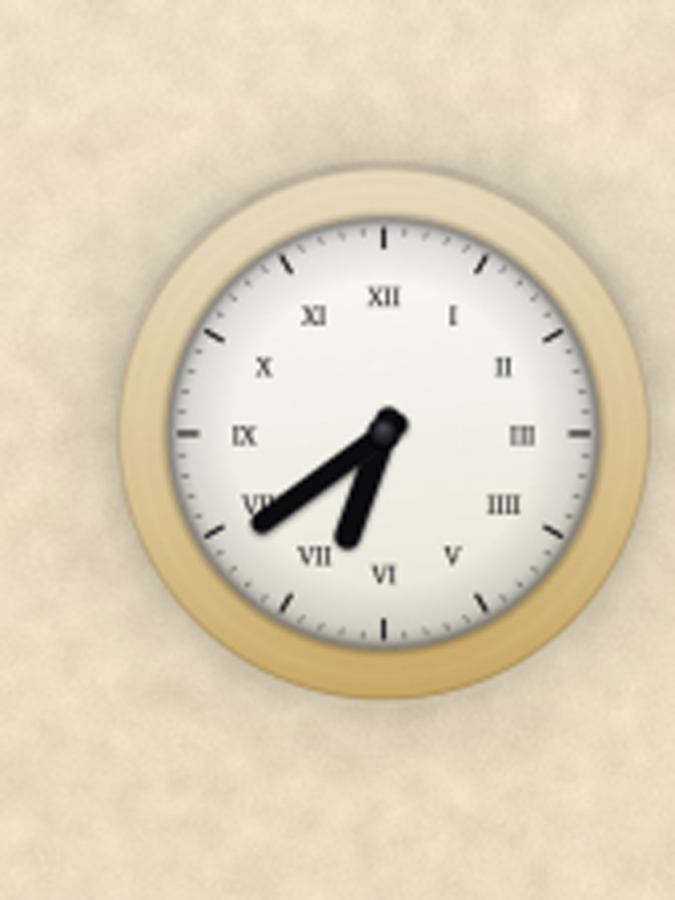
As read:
6,39
